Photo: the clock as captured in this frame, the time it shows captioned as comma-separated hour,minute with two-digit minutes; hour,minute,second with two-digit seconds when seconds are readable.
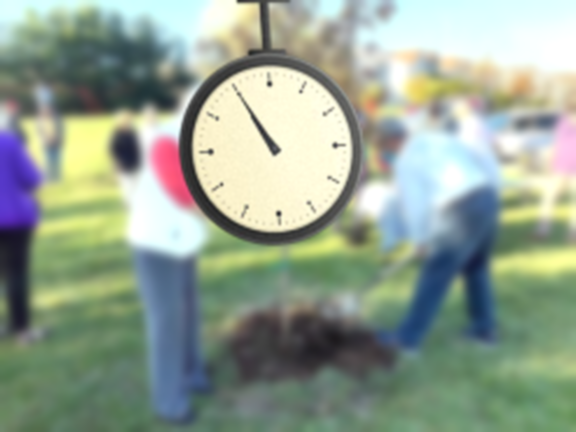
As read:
10,55
